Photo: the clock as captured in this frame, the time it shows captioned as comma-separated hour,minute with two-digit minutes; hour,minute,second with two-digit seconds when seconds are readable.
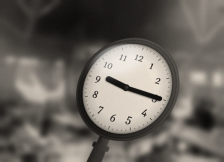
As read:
9,15
